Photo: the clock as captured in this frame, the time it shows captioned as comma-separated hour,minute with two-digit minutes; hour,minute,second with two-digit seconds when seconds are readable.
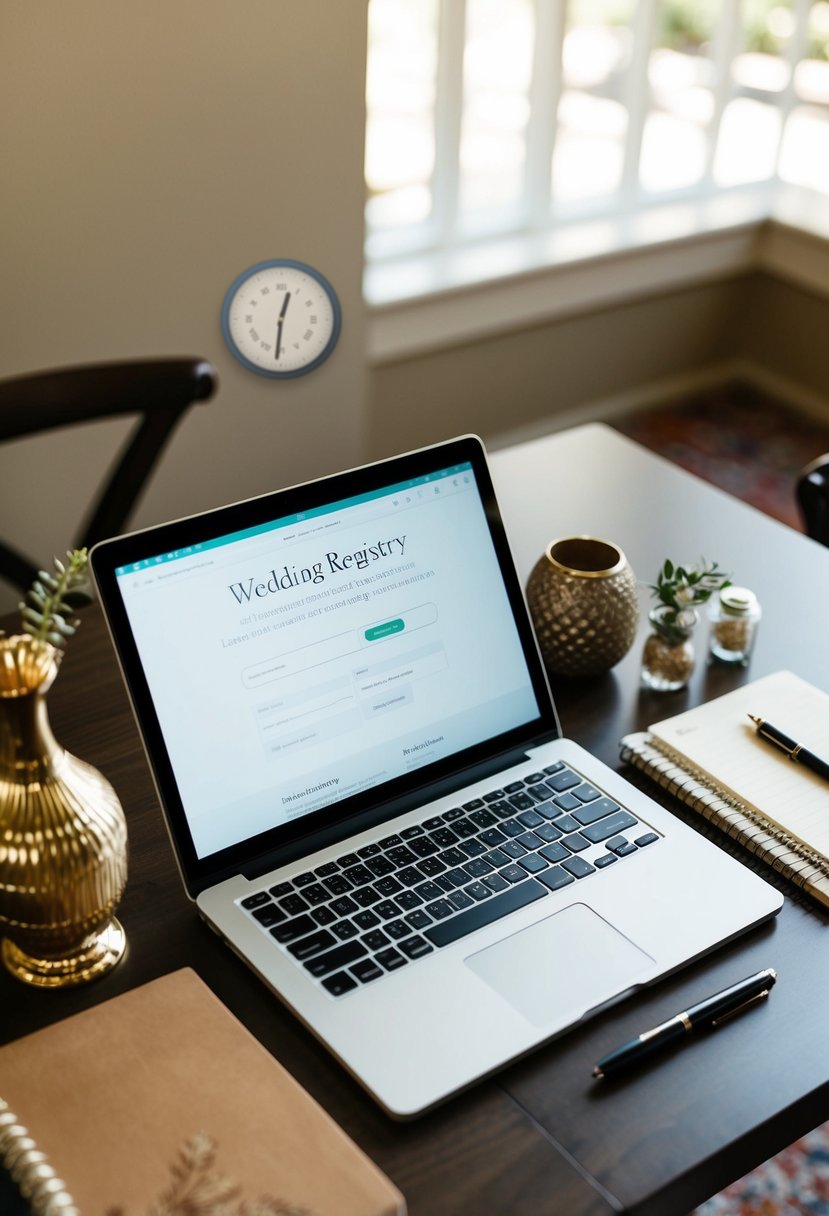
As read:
12,31
